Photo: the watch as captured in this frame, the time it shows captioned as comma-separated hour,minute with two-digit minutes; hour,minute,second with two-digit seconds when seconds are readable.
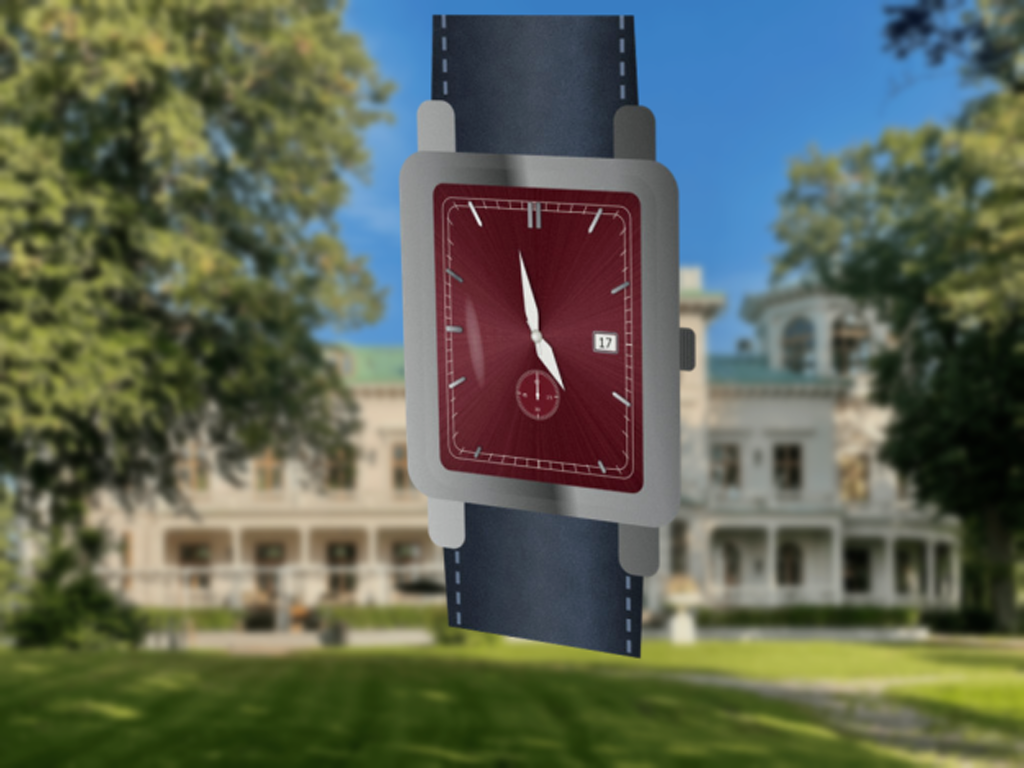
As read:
4,58
